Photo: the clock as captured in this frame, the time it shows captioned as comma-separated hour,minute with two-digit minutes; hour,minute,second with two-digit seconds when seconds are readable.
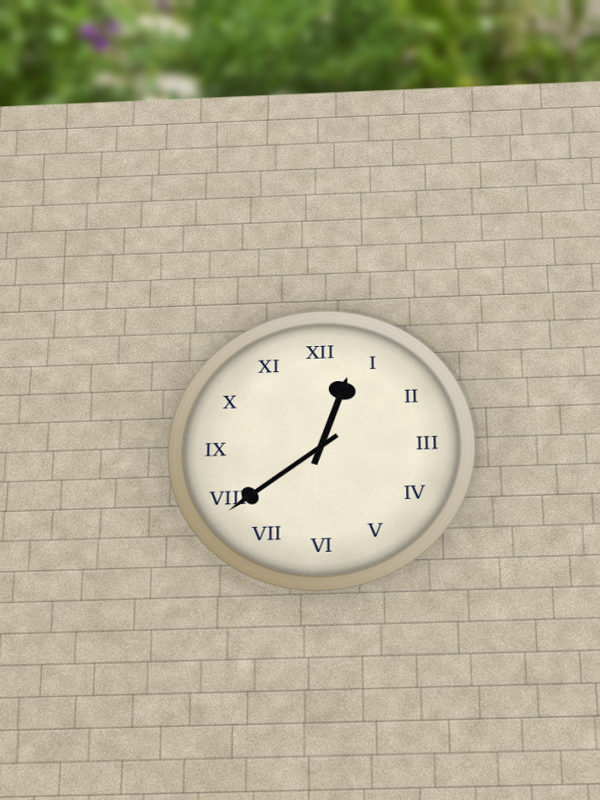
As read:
12,39
